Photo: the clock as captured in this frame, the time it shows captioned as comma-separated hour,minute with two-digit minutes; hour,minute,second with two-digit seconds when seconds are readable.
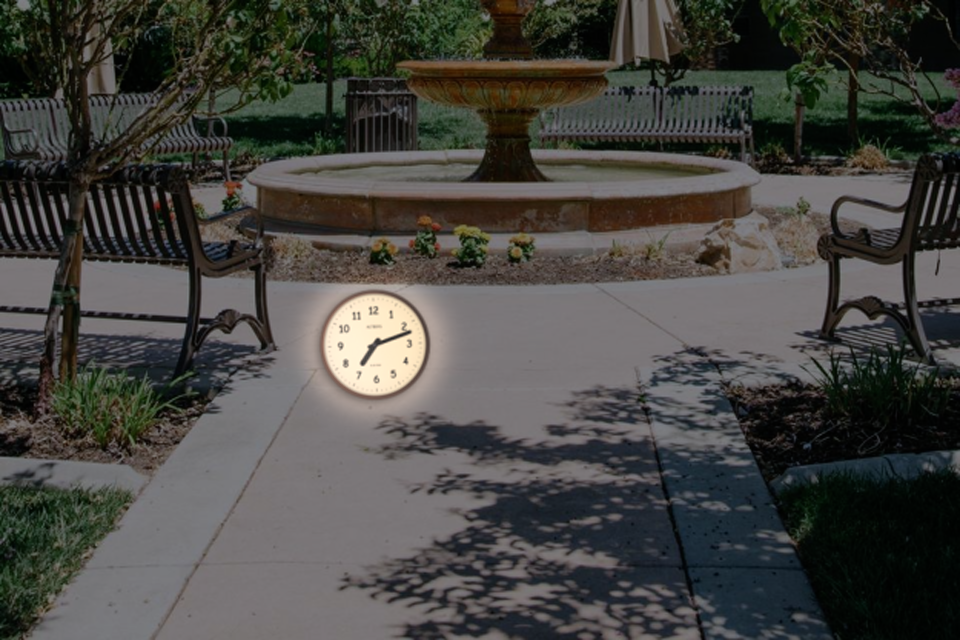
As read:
7,12
